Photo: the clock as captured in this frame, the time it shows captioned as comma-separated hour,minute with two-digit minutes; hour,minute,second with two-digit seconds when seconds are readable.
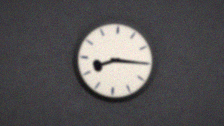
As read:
8,15
